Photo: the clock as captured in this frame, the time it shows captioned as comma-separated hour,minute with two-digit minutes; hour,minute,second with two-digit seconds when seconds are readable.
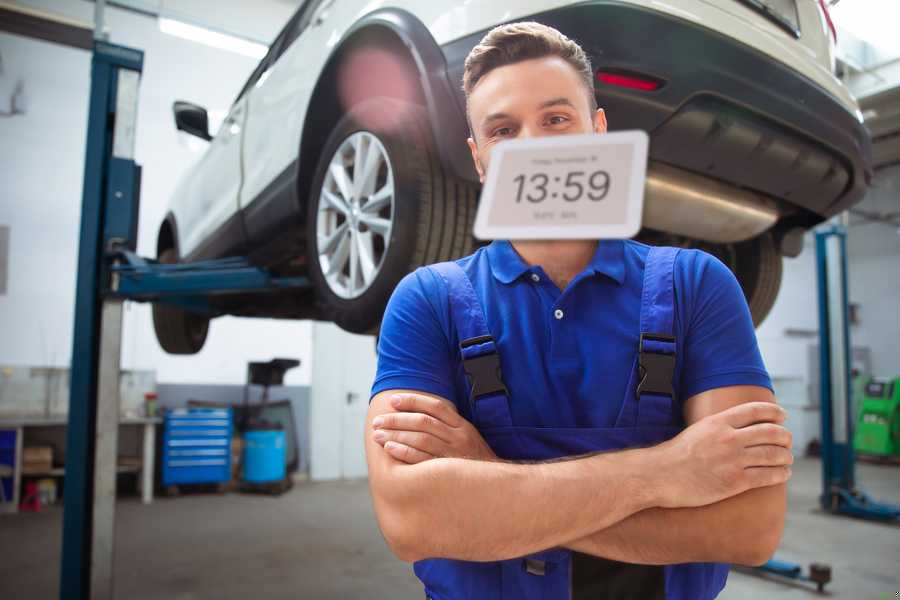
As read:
13,59
